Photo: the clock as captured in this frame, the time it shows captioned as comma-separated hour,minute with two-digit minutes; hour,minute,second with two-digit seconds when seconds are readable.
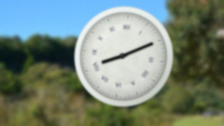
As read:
8,10
